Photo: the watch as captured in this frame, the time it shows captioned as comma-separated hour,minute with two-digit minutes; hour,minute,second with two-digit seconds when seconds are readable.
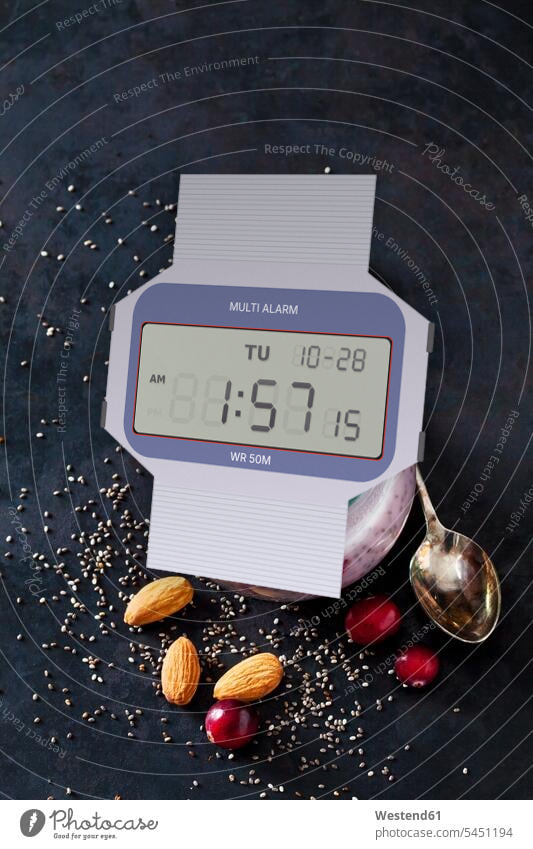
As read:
1,57,15
